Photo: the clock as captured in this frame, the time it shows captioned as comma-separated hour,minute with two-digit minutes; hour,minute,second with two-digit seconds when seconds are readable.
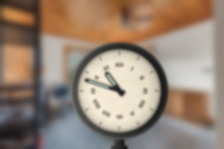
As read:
10,48
